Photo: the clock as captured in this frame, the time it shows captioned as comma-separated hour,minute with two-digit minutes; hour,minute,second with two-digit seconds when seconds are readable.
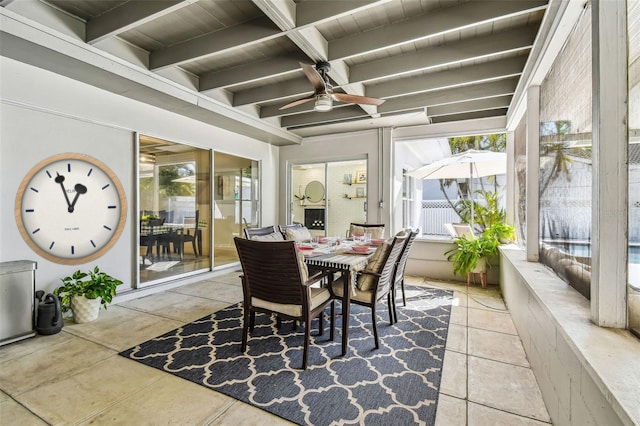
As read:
12,57
